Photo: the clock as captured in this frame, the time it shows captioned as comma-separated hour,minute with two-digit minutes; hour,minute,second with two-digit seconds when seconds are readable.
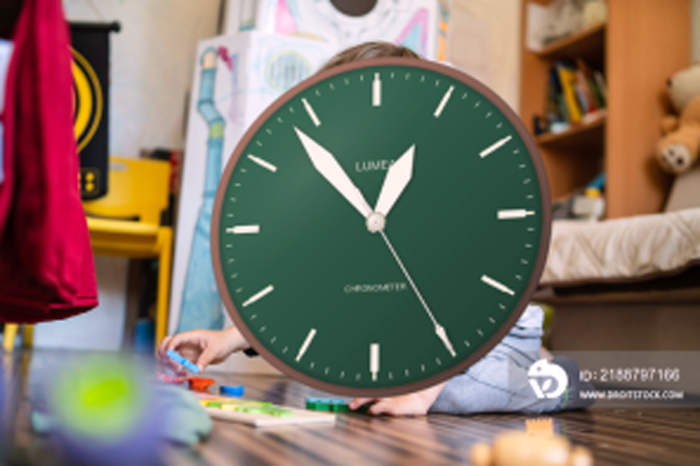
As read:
12,53,25
